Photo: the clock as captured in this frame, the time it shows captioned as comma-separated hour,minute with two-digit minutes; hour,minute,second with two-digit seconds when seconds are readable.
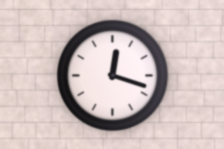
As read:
12,18
